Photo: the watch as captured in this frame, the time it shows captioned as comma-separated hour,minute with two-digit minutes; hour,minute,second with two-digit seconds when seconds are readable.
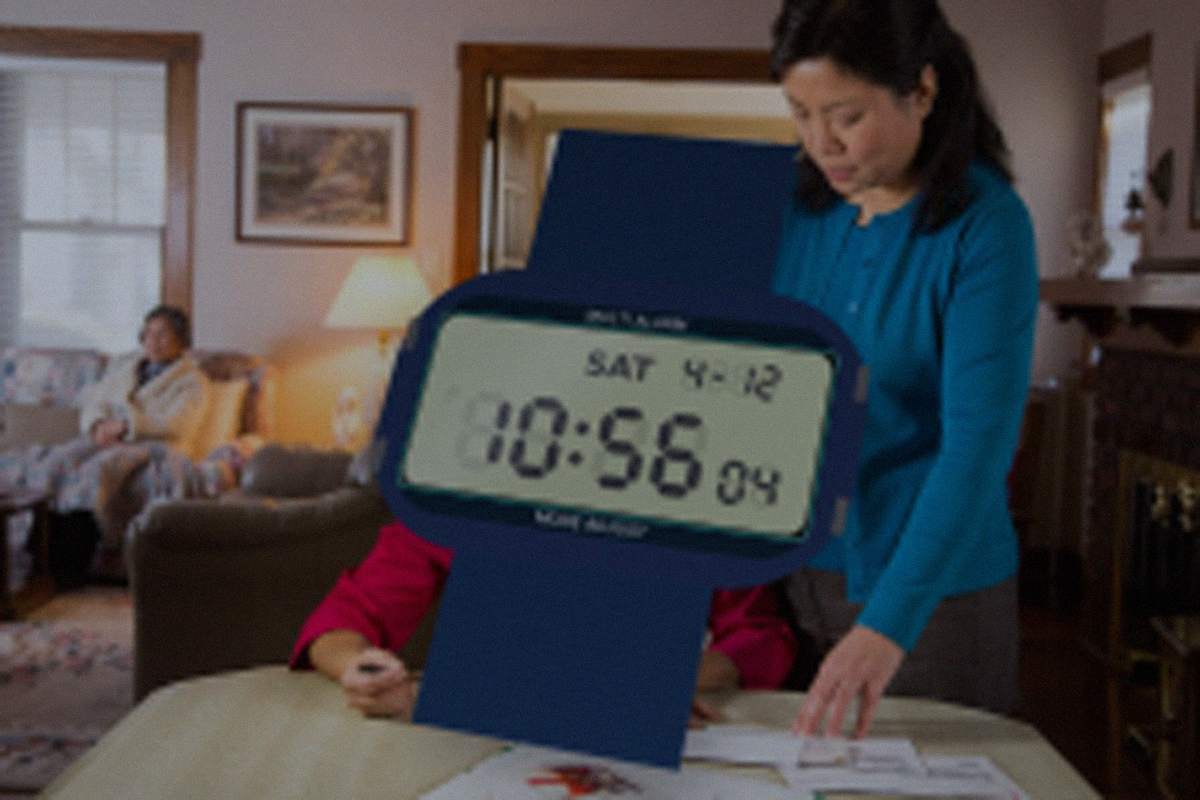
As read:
10,56,04
